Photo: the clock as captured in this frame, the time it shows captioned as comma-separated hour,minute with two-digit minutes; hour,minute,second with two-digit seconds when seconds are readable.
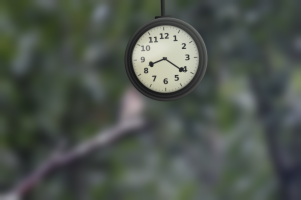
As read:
8,21
